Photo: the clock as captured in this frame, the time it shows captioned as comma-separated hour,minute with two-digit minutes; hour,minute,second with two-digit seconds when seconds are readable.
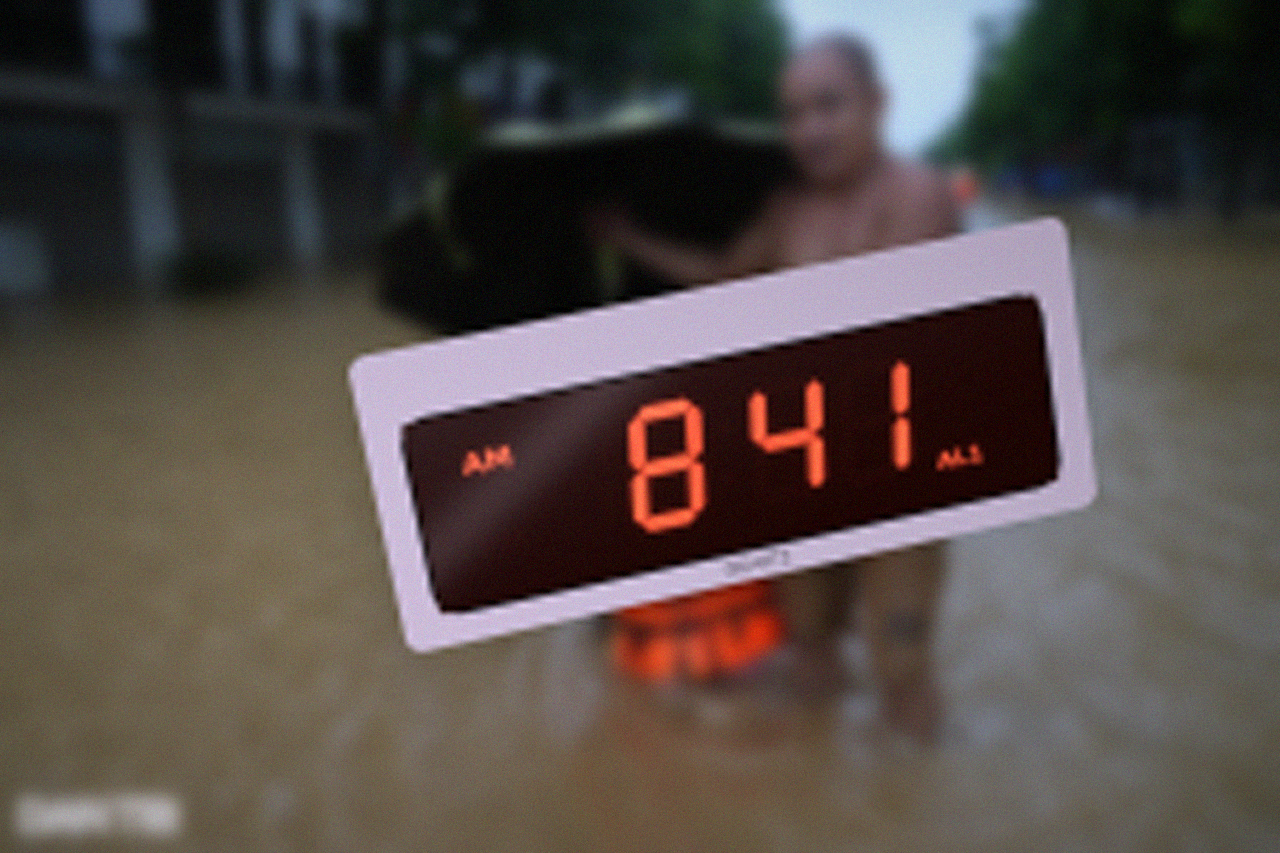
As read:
8,41
